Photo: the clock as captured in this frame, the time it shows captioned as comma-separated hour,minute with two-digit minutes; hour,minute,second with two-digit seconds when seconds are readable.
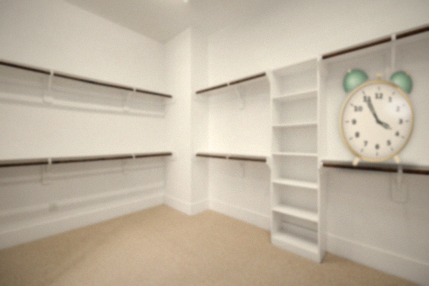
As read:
3,55
